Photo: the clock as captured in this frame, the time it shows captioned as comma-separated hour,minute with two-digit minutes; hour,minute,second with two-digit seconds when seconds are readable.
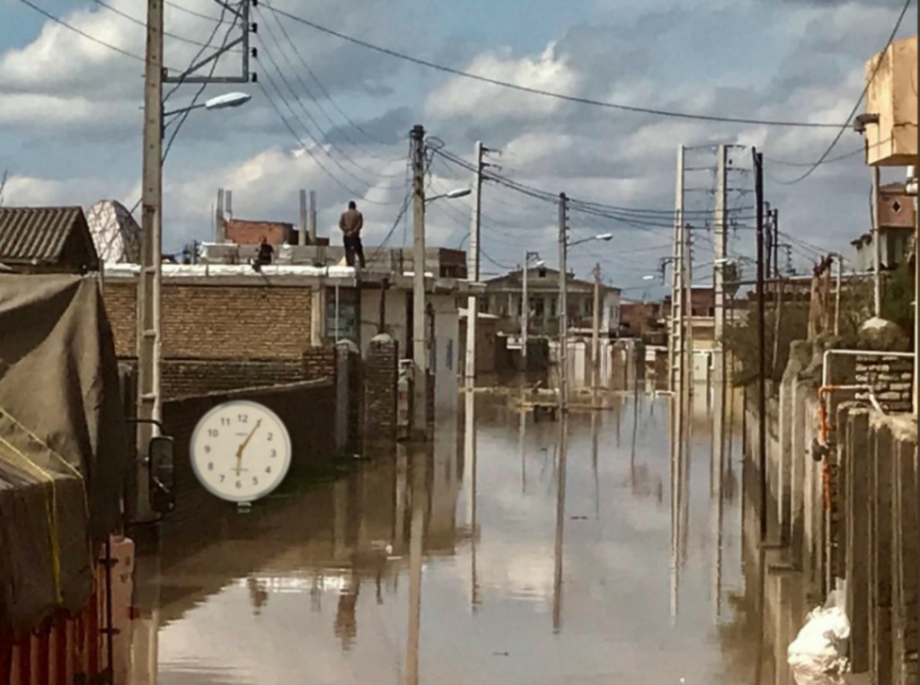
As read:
6,05
